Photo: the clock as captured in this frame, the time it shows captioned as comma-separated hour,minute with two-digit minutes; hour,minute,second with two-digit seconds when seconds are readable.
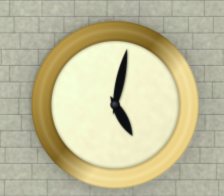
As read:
5,02
